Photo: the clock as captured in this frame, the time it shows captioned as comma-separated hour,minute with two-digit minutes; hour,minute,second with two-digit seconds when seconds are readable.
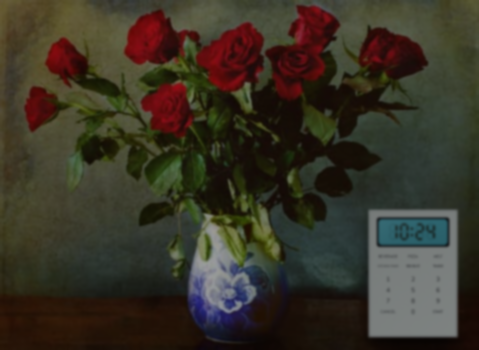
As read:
10,24
